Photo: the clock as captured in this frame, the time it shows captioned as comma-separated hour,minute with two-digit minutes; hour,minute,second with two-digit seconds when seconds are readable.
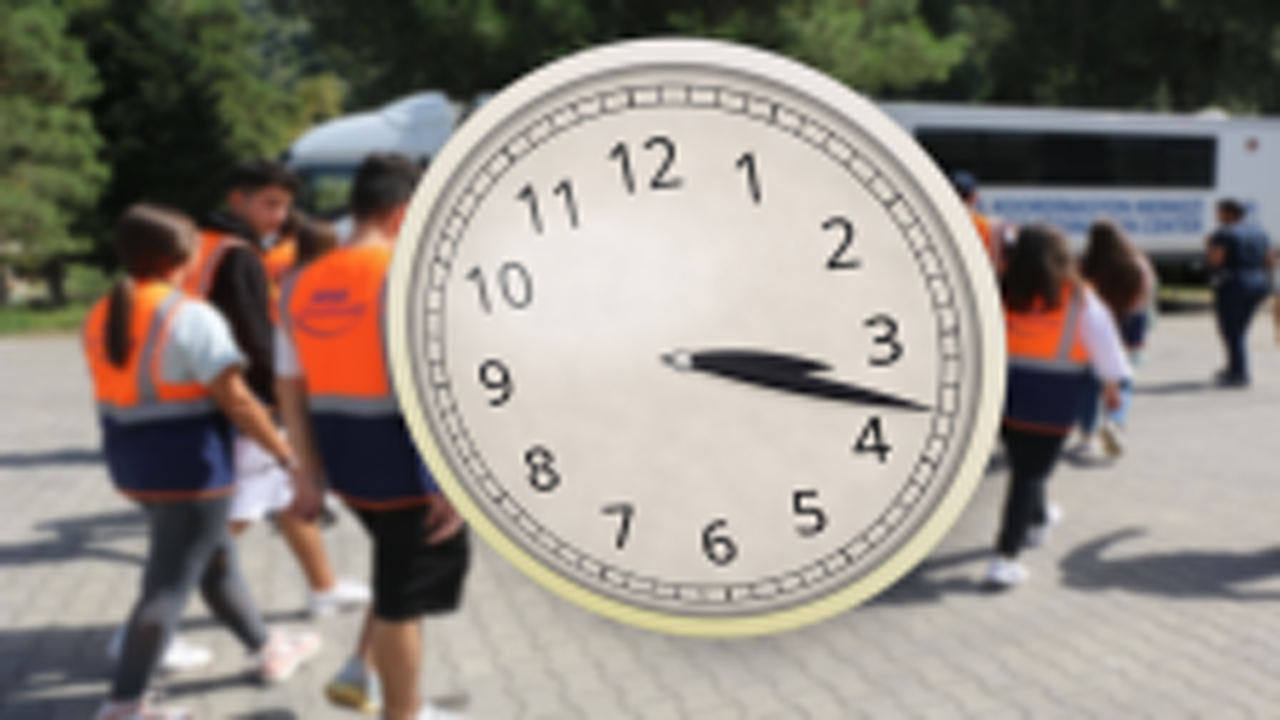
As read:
3,18
